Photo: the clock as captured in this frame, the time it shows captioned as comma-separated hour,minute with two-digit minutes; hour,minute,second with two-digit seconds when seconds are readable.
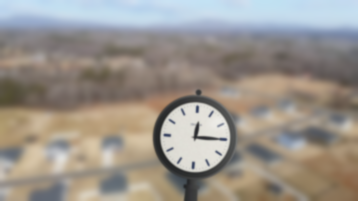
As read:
12,15
